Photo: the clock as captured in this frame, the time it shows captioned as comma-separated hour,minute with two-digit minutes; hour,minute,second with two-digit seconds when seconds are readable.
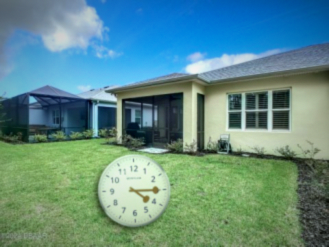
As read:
4,15
